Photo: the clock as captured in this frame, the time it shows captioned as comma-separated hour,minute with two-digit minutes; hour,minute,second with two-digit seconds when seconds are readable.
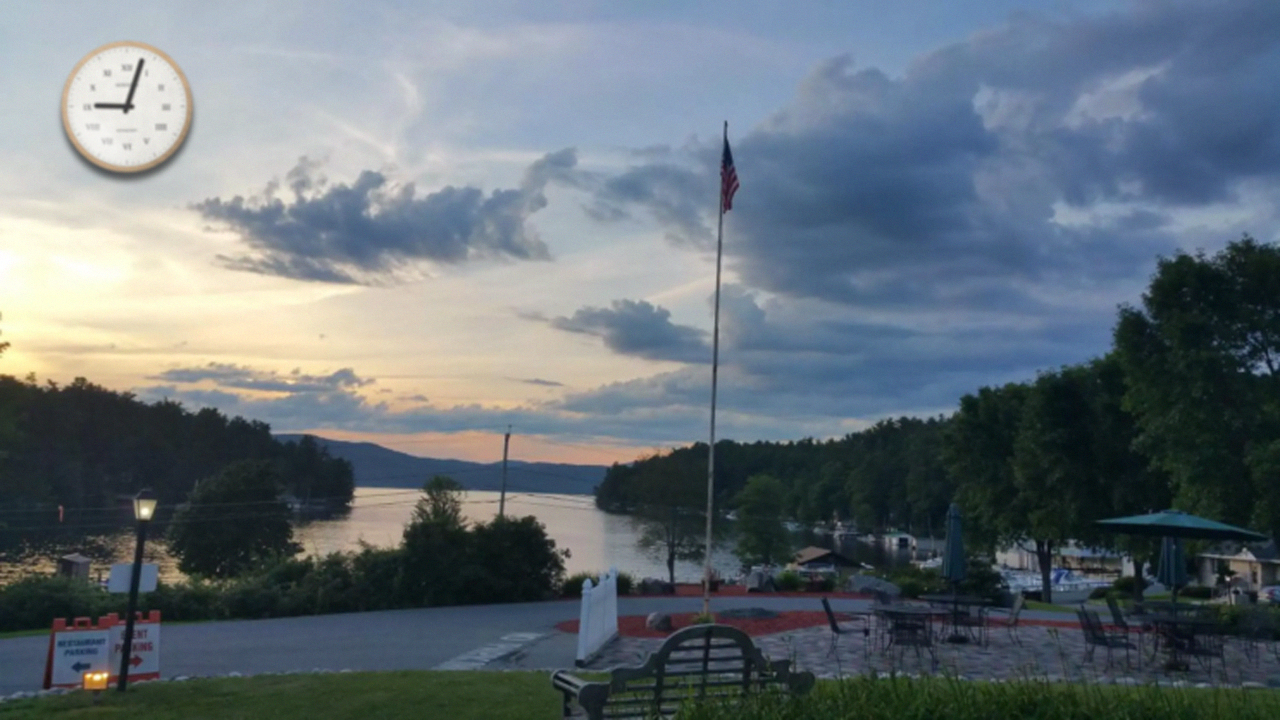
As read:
9,03
